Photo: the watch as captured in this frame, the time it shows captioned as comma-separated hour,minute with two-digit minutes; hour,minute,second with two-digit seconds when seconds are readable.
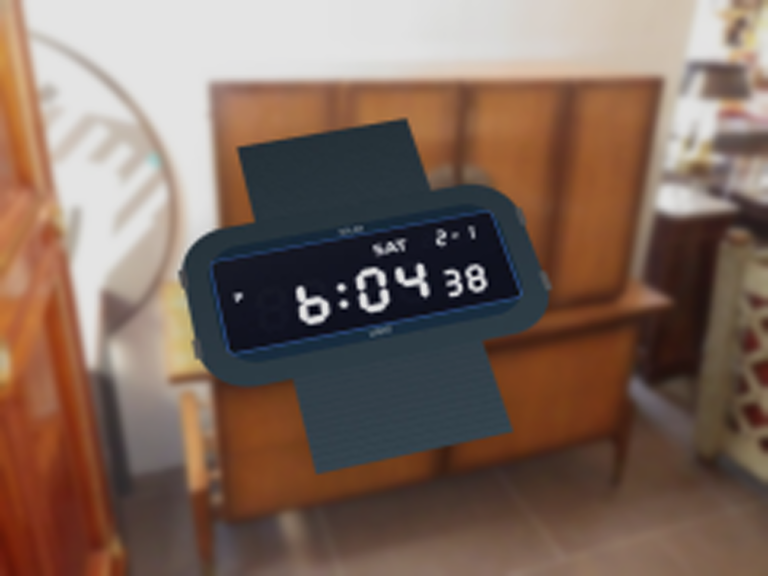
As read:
6,04,38
